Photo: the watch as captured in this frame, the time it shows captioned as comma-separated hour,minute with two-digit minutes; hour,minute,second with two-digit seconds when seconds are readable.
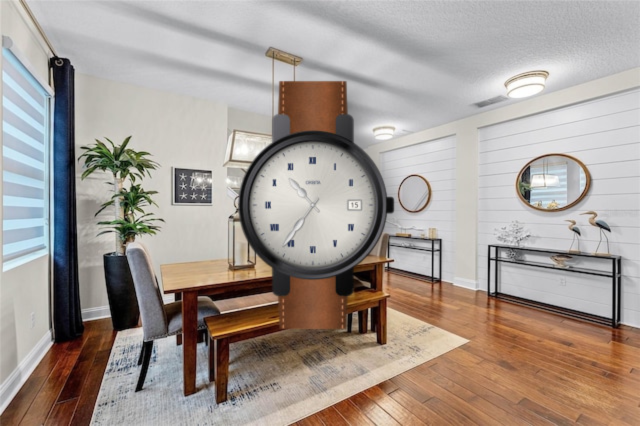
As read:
10,36
